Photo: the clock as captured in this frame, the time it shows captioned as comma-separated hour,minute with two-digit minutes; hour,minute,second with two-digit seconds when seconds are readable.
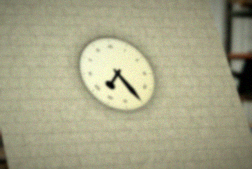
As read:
7,25
